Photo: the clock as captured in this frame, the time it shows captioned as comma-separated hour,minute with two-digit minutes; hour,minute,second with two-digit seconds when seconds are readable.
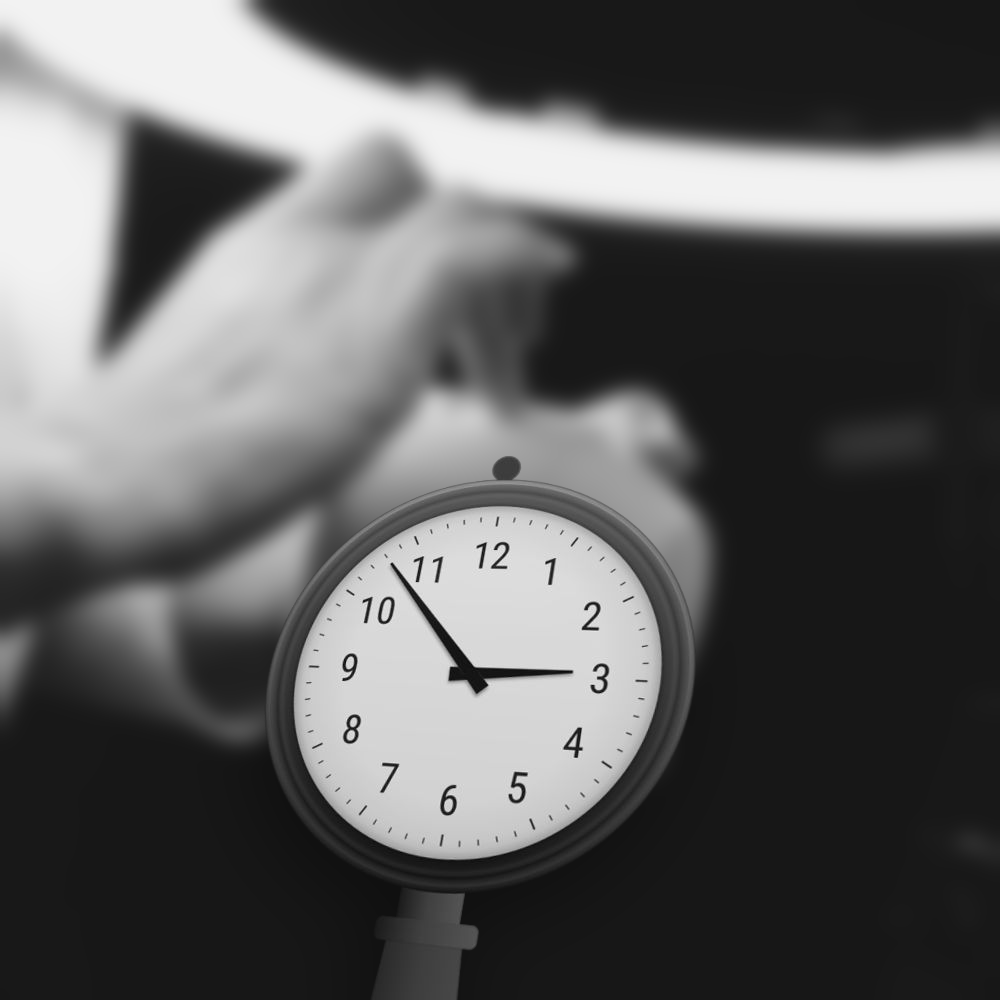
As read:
2,53
